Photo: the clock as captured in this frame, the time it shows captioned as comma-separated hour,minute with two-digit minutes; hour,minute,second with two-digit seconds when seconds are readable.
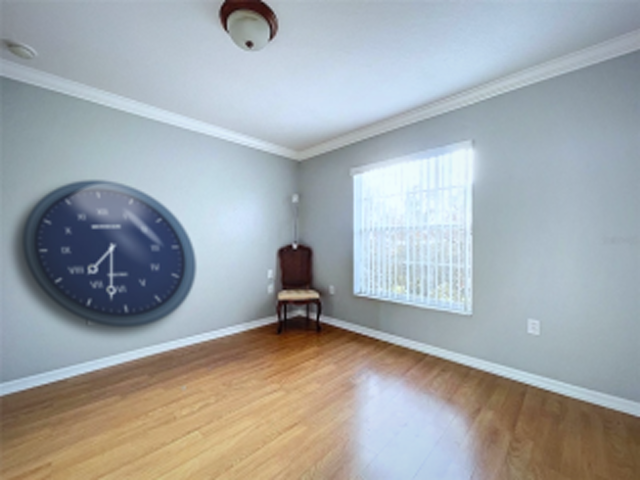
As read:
7,32
